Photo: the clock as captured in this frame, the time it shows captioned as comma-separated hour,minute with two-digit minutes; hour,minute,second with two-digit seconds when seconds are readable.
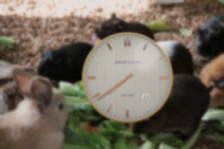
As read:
7,39
